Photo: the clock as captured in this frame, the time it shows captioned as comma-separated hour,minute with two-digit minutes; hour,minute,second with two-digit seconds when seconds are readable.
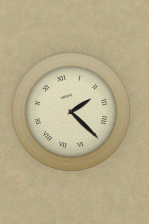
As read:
2,25
